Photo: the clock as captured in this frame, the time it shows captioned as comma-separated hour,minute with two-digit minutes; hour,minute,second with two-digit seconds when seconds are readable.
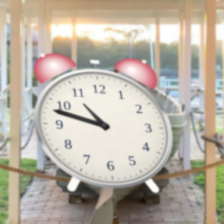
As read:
10,48
